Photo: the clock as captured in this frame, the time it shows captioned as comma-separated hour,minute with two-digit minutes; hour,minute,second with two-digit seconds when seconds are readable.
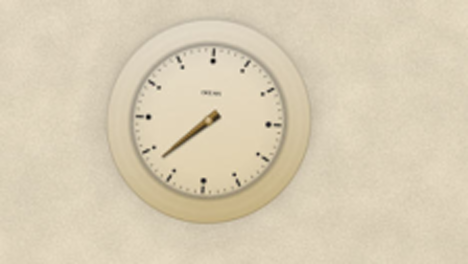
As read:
7,38
